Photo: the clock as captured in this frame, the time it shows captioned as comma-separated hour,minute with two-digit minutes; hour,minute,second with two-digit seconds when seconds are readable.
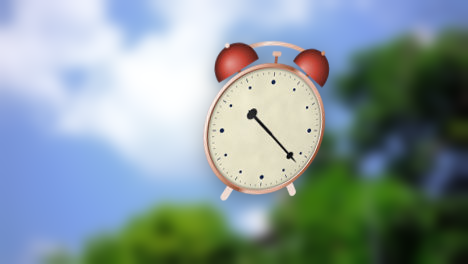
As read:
10,22
